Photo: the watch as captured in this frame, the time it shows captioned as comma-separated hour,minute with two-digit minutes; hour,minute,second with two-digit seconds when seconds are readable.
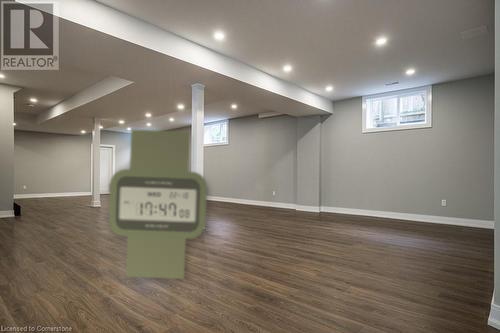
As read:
17,47
